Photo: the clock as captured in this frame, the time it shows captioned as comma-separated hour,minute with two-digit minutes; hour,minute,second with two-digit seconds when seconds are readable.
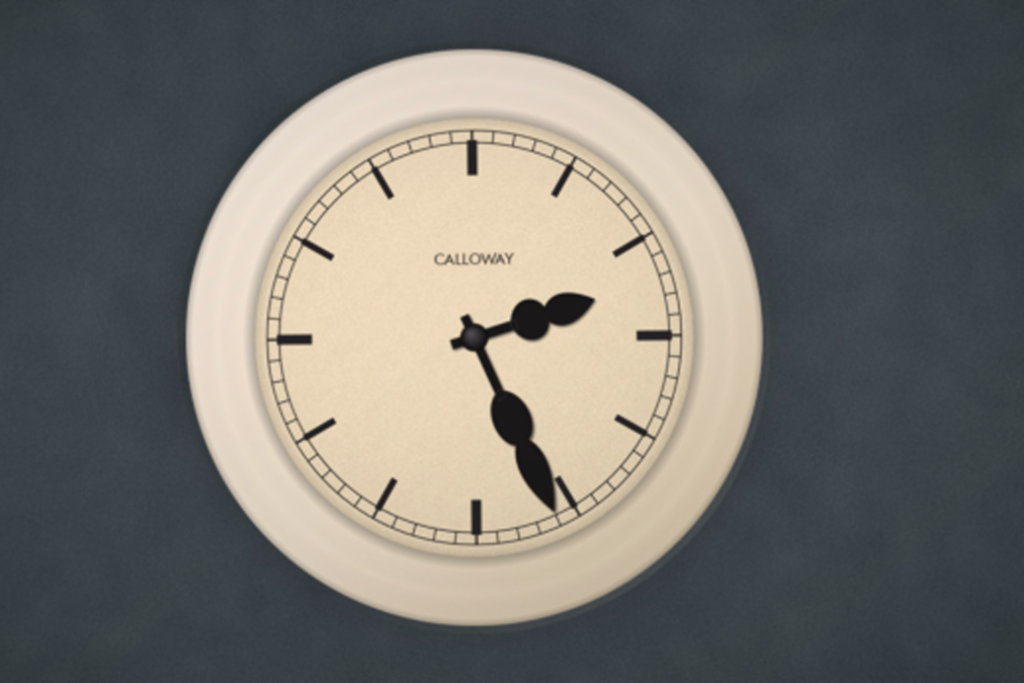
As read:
2,26
